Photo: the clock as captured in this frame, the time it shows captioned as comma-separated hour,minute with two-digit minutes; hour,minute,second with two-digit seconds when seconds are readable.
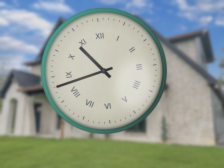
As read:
10,43
